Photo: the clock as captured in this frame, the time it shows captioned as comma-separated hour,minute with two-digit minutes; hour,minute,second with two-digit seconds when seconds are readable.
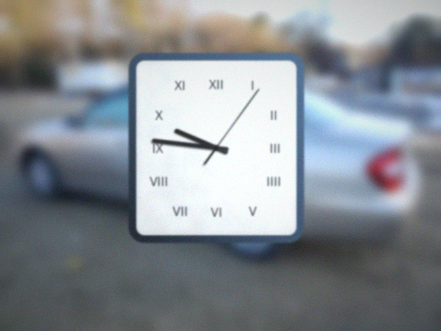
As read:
9,46,06
